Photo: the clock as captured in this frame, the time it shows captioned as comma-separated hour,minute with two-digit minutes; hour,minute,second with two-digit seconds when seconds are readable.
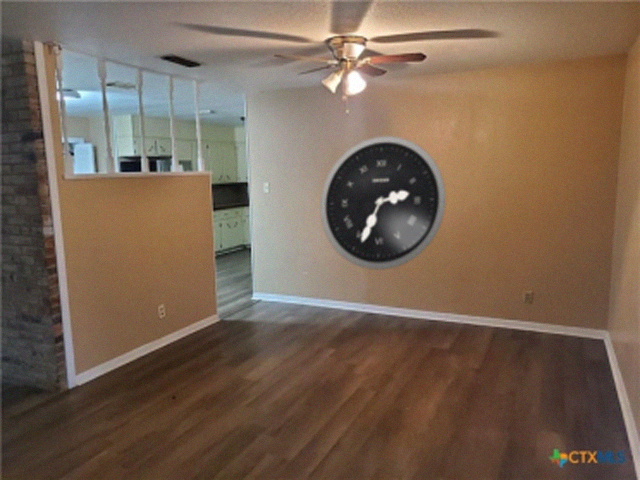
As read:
2,34
